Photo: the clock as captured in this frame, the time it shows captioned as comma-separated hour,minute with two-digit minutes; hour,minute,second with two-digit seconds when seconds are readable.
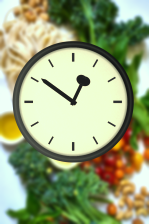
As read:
12,51
